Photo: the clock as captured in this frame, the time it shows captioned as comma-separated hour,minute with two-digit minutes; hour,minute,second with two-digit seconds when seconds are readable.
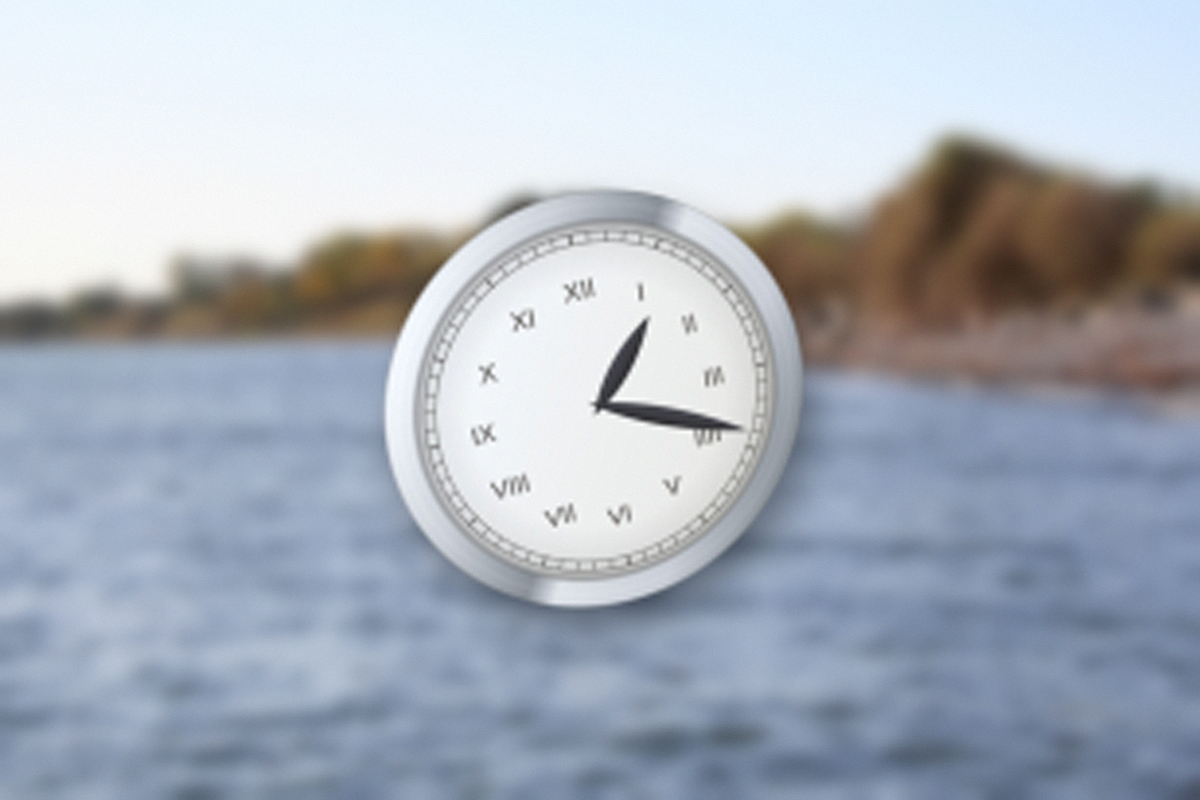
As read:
1,19
